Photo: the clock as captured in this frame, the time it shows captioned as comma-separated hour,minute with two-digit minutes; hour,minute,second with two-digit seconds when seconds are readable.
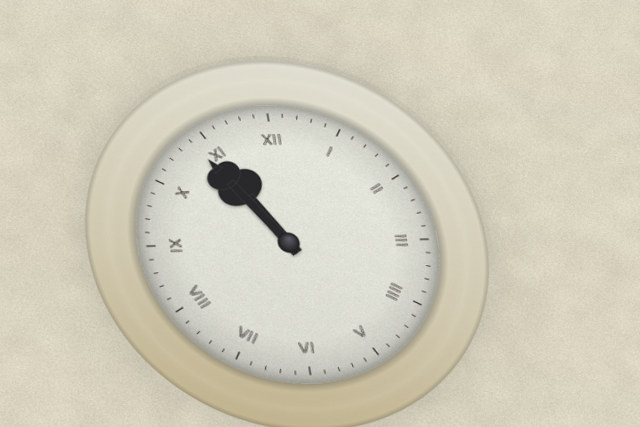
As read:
10,54
